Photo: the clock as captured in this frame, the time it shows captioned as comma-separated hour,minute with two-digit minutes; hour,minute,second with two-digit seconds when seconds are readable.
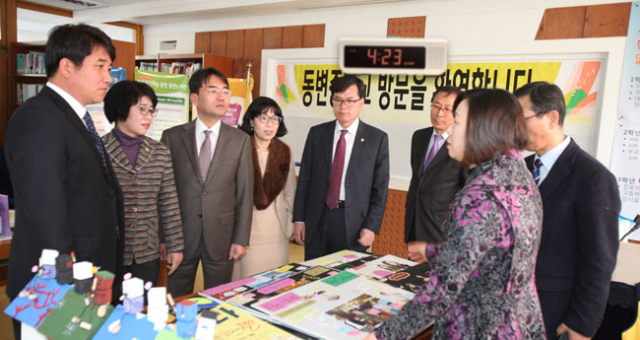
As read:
4,23
